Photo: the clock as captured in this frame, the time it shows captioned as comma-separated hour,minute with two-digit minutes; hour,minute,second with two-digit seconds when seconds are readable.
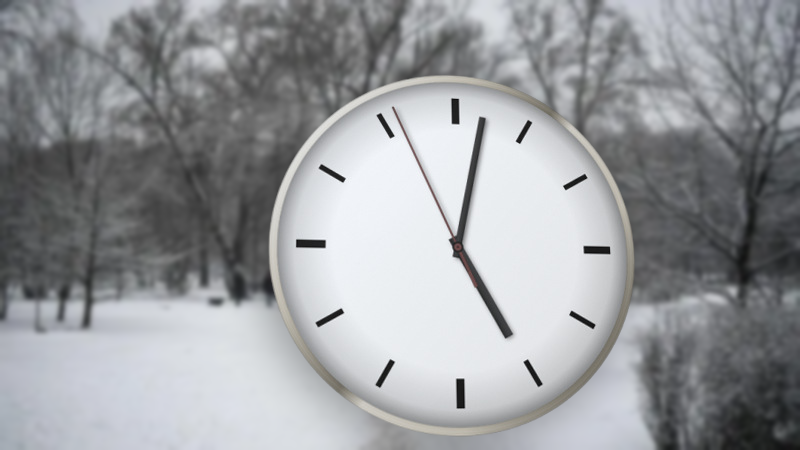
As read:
5,01,56
